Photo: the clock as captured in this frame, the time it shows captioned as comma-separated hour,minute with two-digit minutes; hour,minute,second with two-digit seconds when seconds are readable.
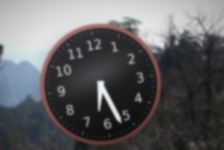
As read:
6,27
